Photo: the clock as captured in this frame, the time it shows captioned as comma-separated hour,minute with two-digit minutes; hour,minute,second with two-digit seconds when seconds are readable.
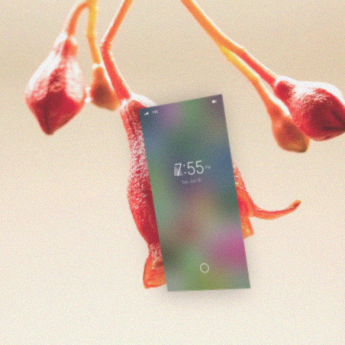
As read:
7,55
